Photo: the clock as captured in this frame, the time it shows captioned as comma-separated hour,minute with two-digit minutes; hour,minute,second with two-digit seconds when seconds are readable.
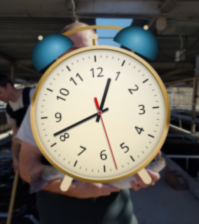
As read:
12,41,28
